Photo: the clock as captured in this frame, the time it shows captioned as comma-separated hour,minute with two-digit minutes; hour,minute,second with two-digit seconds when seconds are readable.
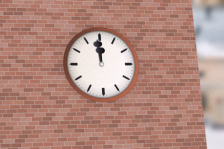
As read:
11,59
